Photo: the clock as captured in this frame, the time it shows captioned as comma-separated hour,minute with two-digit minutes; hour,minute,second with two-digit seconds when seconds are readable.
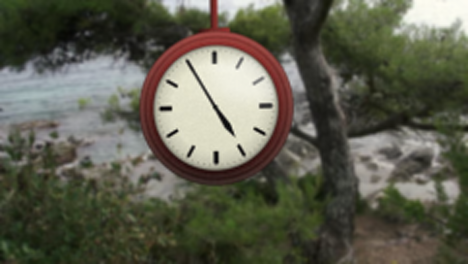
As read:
4,55
